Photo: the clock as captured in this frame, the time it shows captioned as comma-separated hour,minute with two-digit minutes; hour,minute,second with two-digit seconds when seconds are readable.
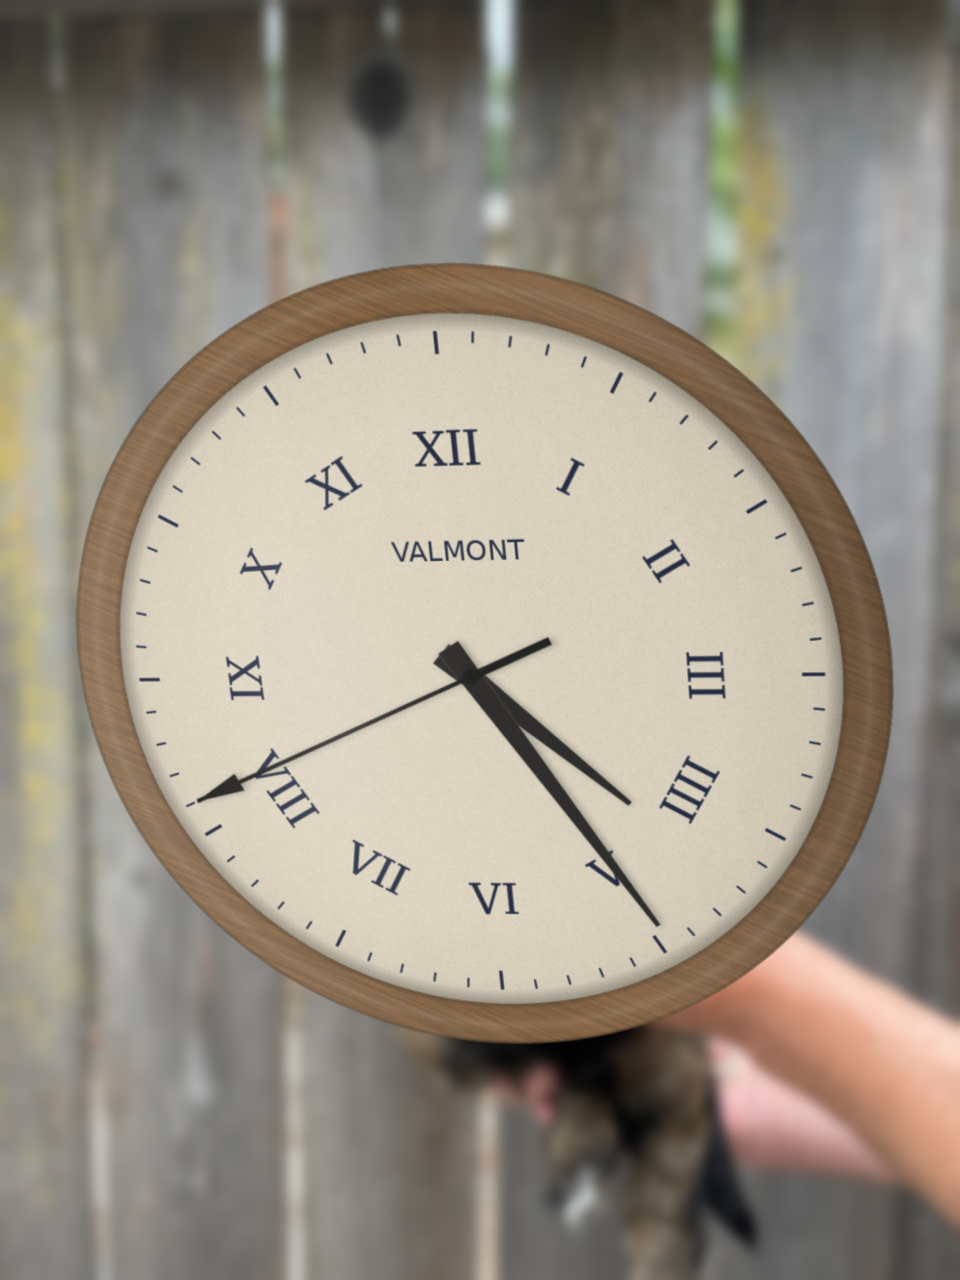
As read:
4,24,41
